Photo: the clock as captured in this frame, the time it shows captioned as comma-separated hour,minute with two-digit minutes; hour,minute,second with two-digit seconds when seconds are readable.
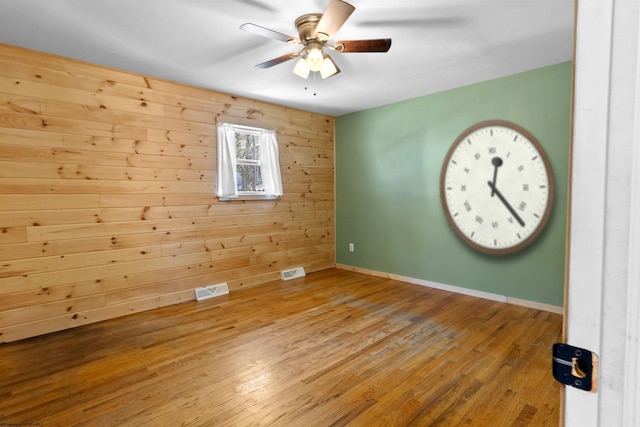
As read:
12,23
